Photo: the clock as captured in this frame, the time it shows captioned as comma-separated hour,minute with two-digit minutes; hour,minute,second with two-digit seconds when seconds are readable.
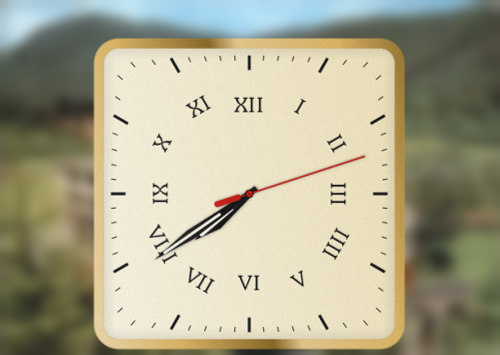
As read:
7,39,12
